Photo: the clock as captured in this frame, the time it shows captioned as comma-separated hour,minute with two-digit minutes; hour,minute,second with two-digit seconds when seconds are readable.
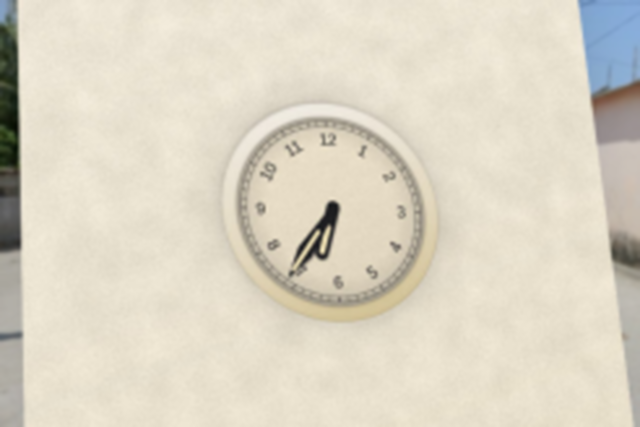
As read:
6,36
